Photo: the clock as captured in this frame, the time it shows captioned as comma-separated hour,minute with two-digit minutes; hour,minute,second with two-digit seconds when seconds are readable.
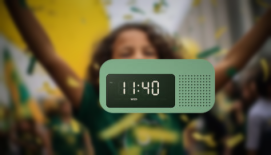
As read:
11,40
